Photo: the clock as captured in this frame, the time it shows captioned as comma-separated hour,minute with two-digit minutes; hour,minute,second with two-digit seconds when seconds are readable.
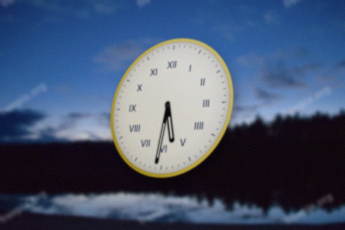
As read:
5,31
